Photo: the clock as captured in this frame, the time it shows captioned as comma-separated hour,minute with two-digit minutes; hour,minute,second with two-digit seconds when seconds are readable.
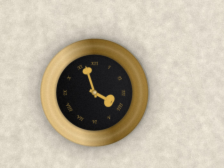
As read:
3,57
